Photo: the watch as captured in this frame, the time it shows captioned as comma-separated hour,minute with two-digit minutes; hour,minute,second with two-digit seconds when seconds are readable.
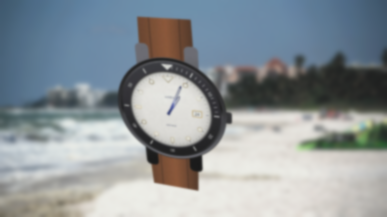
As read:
1,04
